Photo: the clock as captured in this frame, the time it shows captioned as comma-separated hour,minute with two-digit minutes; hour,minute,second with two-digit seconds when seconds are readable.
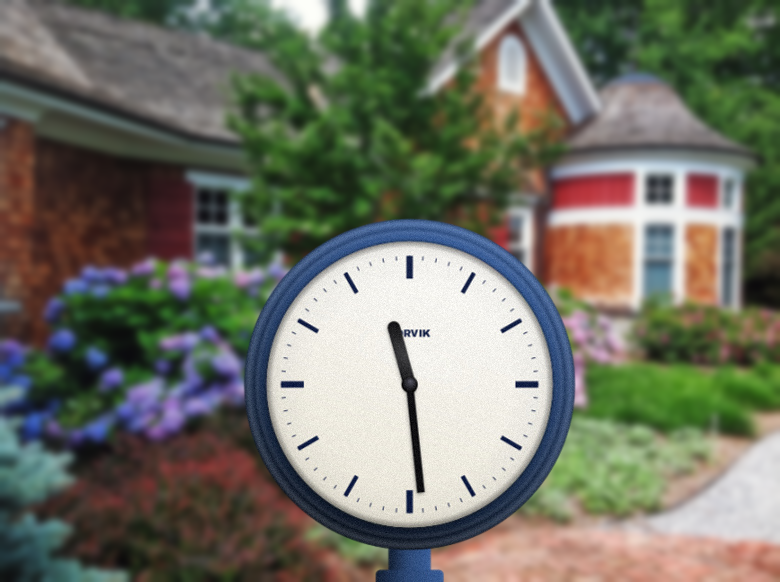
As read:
11,29
